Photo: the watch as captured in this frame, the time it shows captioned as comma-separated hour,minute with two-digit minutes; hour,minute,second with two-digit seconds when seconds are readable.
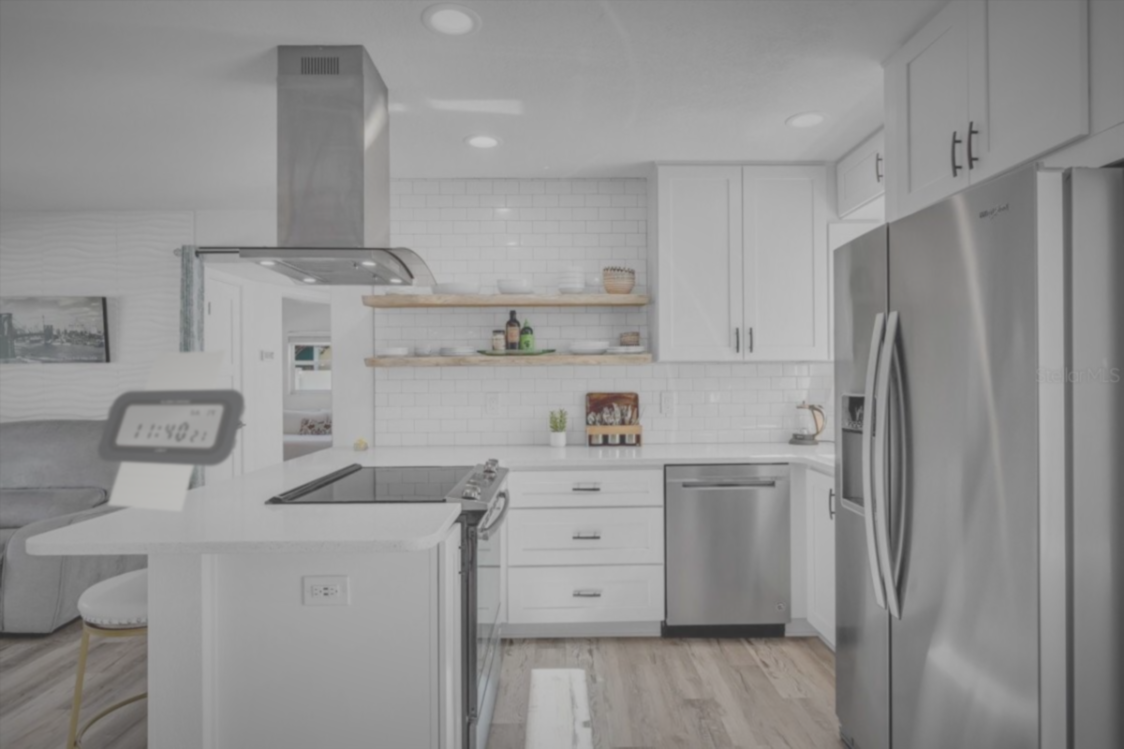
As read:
11,40
